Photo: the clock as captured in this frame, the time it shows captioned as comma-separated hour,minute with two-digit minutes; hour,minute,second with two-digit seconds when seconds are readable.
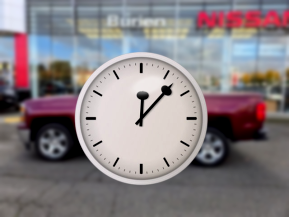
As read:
12,07
